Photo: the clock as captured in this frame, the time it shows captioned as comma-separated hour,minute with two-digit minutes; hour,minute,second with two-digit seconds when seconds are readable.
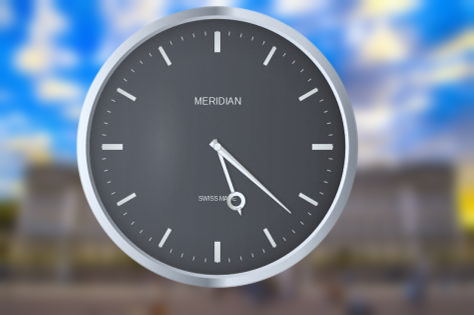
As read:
5,22
